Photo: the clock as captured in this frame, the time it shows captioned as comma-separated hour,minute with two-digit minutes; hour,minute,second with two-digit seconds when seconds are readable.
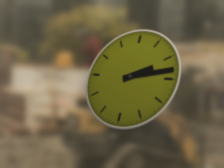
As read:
2,13
